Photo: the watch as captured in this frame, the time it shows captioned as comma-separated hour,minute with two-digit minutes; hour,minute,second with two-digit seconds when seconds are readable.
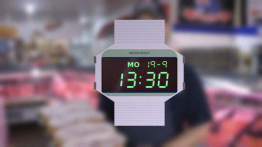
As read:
13,30
